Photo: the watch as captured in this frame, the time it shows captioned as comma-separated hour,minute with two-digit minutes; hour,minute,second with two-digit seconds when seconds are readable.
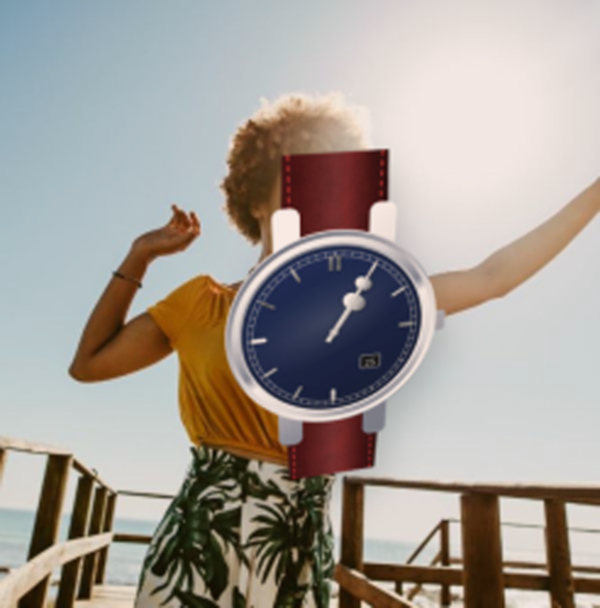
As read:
1,05
